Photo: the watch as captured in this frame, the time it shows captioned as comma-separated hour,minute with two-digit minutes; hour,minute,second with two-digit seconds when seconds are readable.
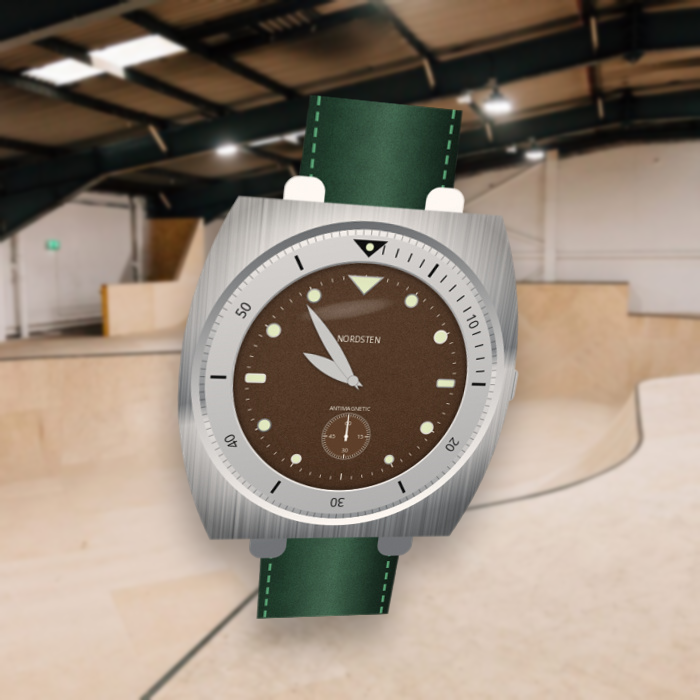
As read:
9,54
